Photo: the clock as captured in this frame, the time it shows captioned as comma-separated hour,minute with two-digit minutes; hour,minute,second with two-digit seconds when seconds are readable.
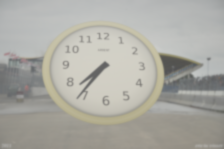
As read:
7,36
